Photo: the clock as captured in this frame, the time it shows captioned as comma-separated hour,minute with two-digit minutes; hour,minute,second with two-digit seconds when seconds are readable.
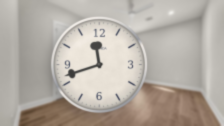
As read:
11,42
